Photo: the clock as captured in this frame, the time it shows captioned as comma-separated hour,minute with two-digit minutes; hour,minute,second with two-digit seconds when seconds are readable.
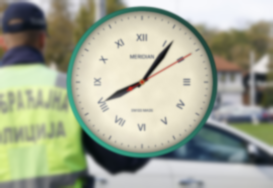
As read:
8,06,10
